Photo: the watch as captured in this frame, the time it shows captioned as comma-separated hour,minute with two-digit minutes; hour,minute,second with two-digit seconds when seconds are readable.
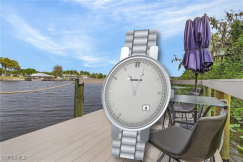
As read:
11,03
